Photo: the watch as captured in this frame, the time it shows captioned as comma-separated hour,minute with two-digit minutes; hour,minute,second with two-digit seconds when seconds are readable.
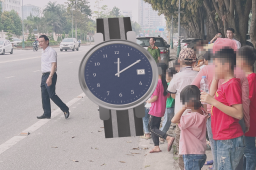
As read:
12,10
